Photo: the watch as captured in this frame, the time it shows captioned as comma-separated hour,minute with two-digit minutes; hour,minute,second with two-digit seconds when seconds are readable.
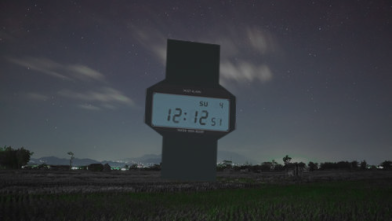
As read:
12,12,51
